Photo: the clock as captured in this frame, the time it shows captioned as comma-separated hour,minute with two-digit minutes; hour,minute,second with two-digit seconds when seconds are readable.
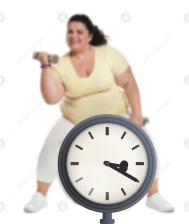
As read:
3,20
